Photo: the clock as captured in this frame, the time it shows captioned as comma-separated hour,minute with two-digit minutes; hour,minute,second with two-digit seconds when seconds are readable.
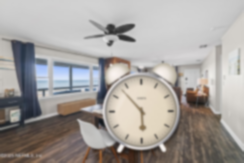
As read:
5,53
